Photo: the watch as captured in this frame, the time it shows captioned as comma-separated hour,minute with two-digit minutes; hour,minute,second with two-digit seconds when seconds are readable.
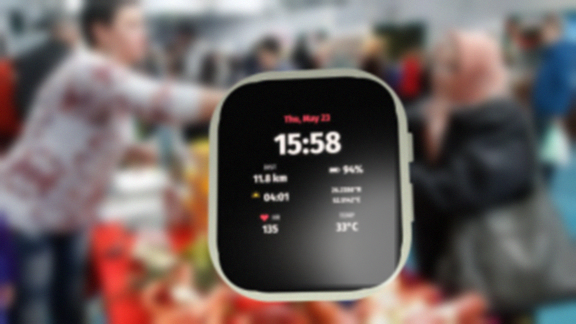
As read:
15,58
